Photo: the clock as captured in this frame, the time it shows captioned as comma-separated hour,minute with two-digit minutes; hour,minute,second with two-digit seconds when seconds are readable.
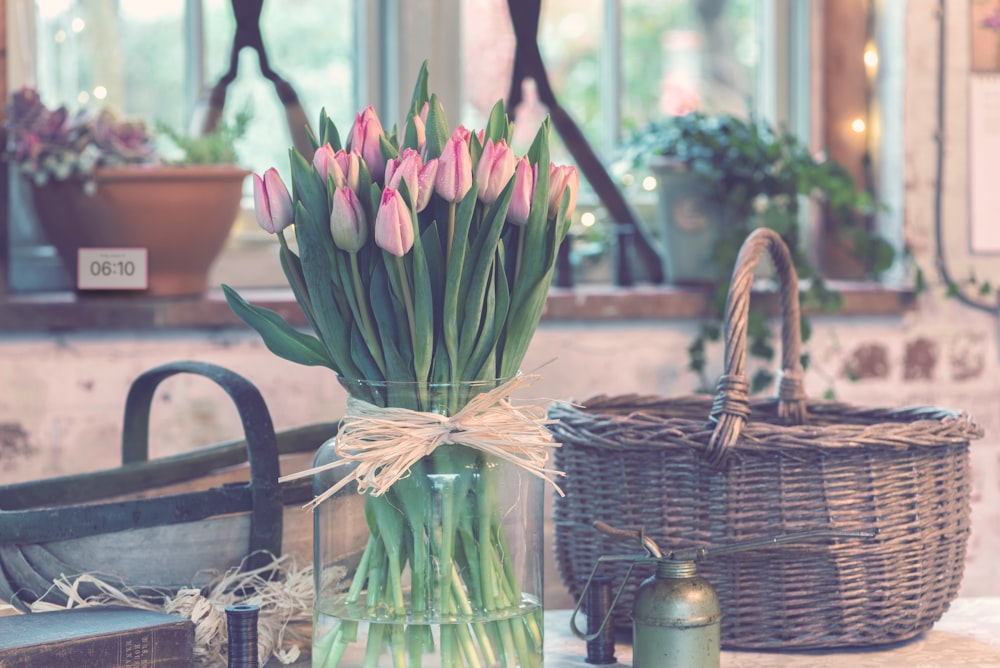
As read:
6,10
